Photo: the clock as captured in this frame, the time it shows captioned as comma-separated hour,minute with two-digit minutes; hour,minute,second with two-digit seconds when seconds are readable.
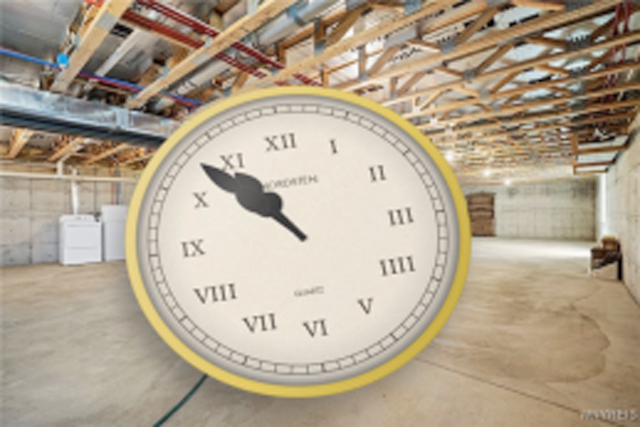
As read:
10,53
